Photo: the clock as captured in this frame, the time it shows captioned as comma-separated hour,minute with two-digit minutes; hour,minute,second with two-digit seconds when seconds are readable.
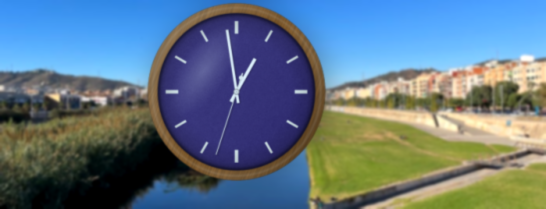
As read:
12,58,33
